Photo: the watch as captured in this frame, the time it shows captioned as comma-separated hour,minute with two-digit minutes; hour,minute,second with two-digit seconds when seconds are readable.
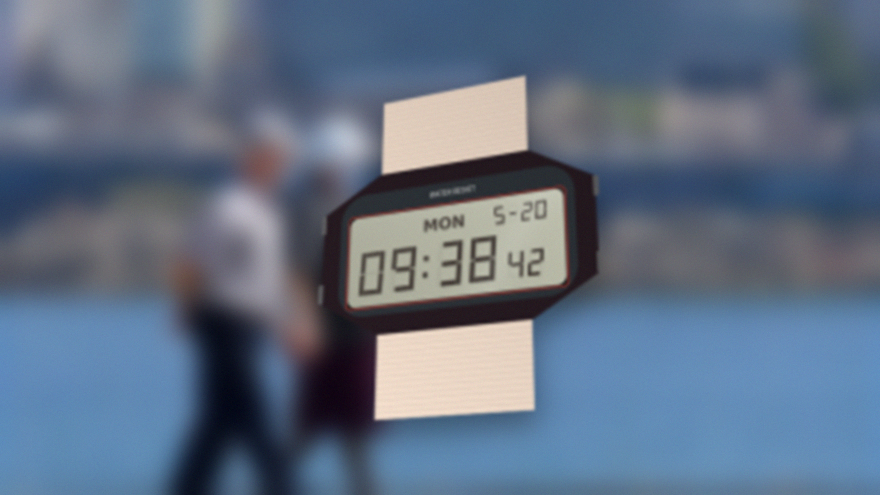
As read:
9,38,42
